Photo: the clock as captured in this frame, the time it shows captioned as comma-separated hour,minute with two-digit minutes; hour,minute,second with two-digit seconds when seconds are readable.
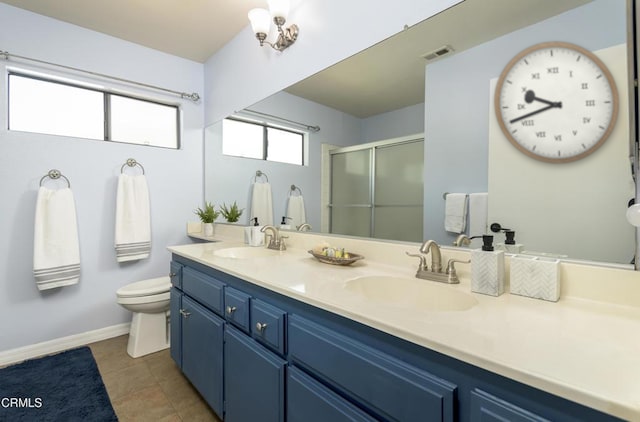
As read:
9,42
